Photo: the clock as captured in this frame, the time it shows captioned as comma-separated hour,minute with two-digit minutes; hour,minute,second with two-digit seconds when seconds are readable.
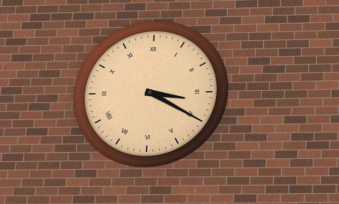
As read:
3,20
